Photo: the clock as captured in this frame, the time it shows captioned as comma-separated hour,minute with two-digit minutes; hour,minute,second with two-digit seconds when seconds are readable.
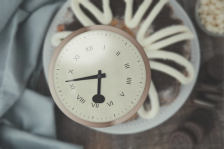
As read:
6,47
